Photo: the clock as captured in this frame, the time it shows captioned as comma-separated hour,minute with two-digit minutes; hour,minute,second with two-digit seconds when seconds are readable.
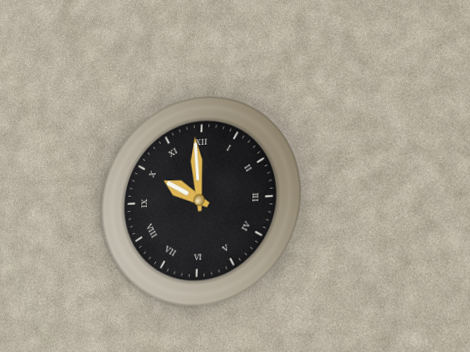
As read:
9,59
